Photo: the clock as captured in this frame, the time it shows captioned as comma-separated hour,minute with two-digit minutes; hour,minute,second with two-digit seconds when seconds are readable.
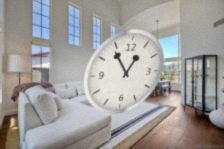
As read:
12,54
